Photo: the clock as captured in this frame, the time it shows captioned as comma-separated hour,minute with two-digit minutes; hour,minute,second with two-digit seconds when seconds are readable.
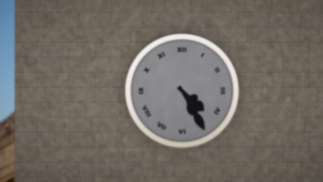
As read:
4,25
